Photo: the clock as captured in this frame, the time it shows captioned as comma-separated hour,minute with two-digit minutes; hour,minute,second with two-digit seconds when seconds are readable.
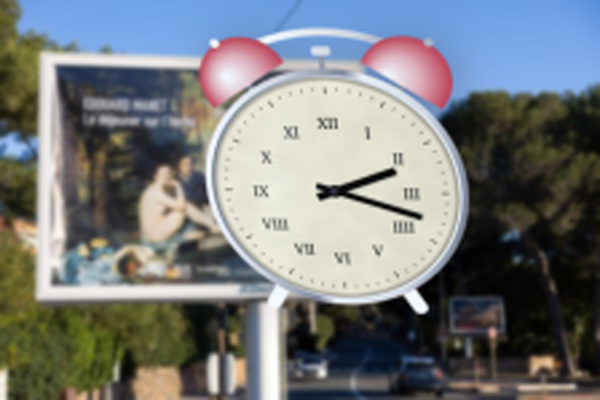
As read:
2,18
